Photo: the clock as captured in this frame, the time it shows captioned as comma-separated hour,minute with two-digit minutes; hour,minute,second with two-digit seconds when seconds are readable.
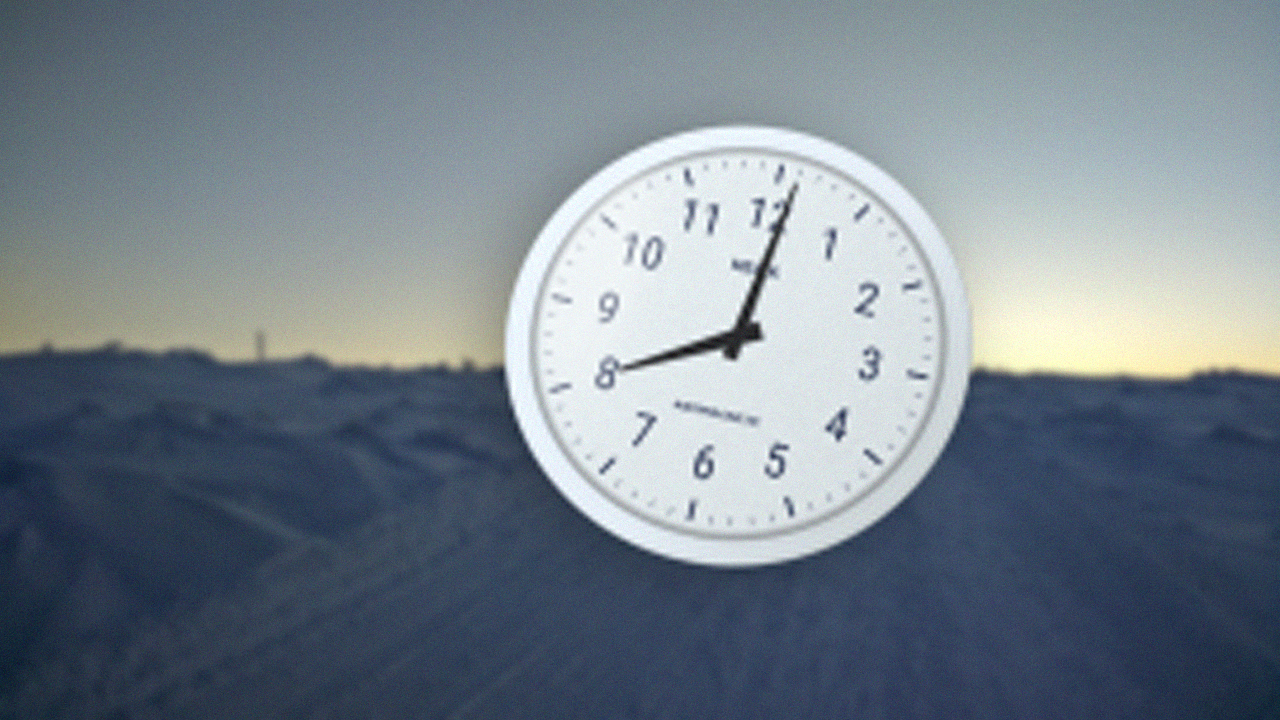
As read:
8,01
